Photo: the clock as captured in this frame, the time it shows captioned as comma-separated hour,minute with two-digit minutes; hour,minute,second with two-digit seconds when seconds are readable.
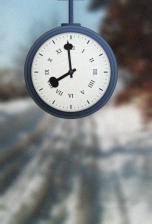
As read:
7,59
